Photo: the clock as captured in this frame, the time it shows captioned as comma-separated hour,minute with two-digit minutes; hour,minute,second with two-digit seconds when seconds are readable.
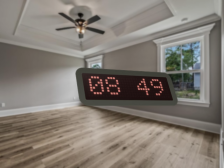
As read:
8,49
